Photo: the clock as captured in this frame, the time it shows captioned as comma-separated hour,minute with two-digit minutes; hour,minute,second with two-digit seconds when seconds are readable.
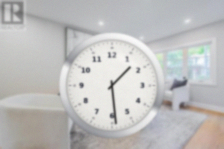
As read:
1,29
